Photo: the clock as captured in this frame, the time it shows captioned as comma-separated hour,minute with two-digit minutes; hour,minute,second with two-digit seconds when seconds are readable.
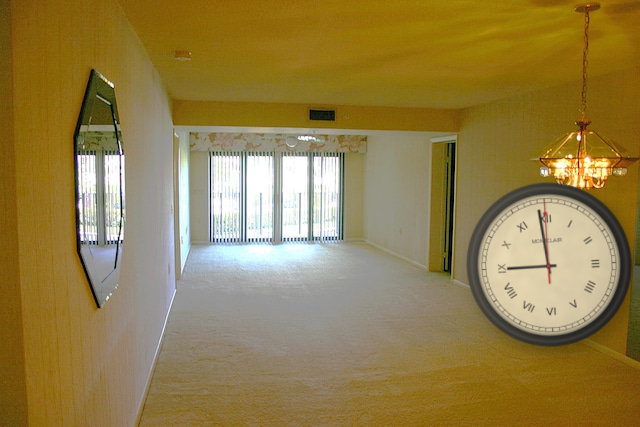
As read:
8,59,00
